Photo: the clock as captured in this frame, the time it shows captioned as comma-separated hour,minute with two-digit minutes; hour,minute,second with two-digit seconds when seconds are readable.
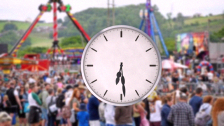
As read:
6,29
